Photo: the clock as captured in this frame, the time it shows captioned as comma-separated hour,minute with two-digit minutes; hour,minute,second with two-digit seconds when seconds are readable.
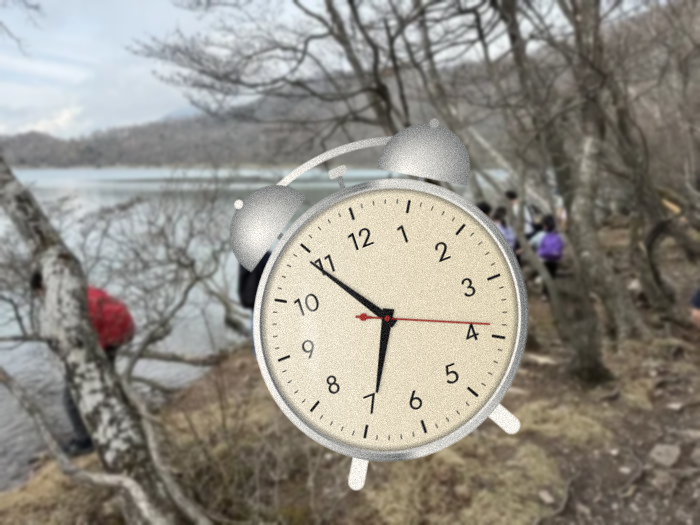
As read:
6,54,19
